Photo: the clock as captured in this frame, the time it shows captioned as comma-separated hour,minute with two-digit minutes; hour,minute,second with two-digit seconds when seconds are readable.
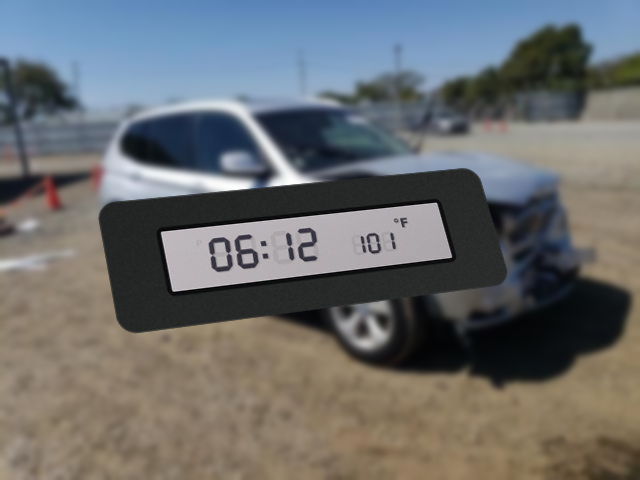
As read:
6,12
